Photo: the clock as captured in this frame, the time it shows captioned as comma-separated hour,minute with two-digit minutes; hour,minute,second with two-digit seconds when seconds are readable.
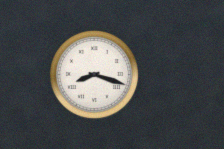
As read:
8,18
